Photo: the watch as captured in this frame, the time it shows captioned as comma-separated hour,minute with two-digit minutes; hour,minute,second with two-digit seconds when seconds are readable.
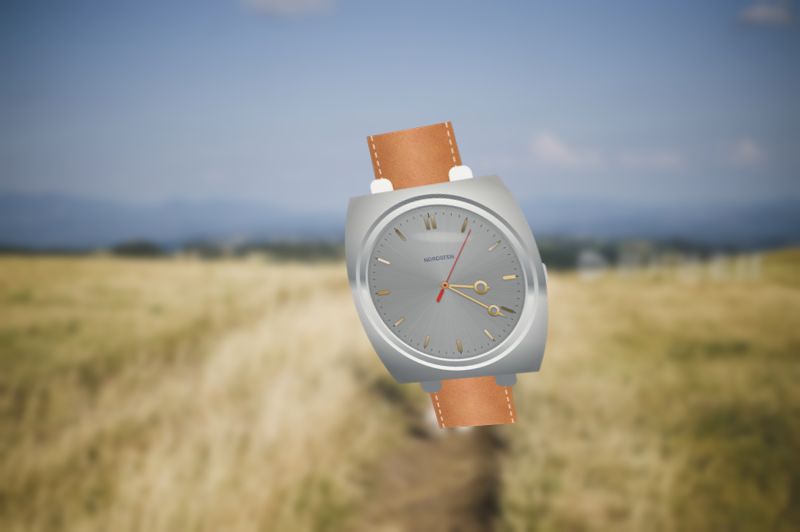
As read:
3,21,06
